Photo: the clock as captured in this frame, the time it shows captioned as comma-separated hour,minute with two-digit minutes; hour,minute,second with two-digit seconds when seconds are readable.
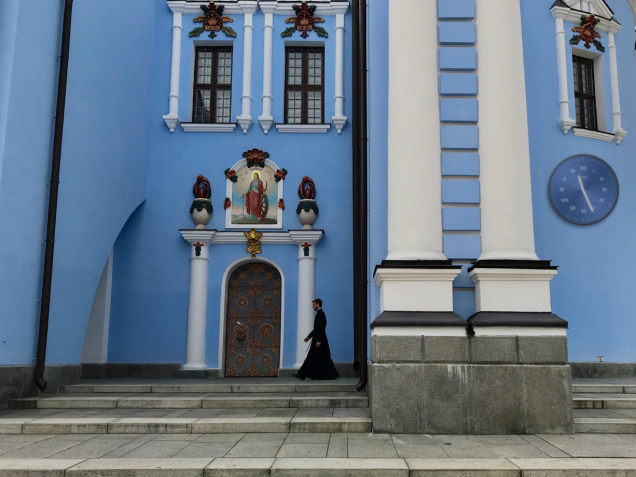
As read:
11,26
